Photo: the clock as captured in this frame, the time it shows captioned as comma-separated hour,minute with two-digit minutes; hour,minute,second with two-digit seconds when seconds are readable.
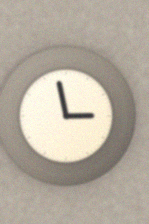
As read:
2,58
